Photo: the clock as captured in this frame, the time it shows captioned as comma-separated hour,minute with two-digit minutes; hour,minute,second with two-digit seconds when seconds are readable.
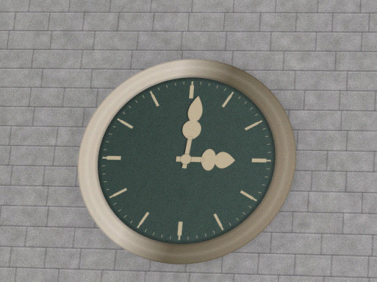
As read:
3,01
